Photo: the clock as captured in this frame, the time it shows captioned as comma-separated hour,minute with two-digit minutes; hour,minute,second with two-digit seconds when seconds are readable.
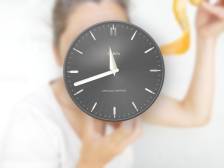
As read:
11,42
